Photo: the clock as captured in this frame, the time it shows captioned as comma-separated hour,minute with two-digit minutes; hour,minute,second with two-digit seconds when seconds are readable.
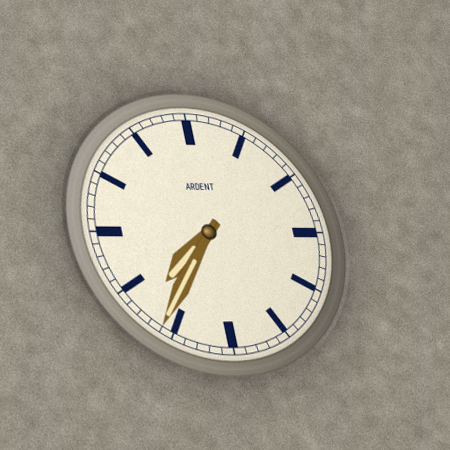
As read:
7,36
